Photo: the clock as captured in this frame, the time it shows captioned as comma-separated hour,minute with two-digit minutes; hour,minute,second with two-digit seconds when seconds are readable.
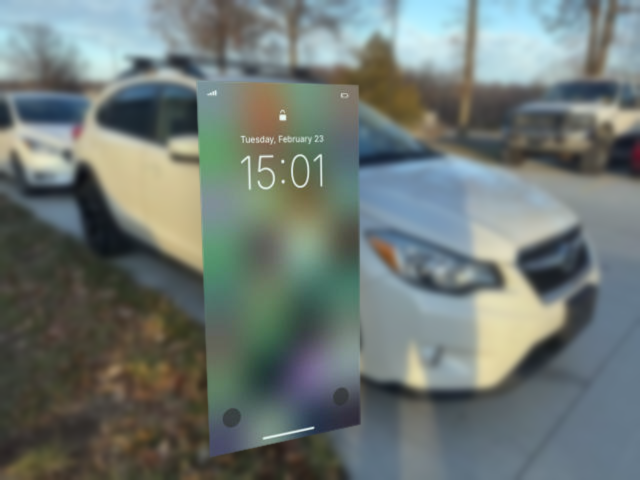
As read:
15,01
